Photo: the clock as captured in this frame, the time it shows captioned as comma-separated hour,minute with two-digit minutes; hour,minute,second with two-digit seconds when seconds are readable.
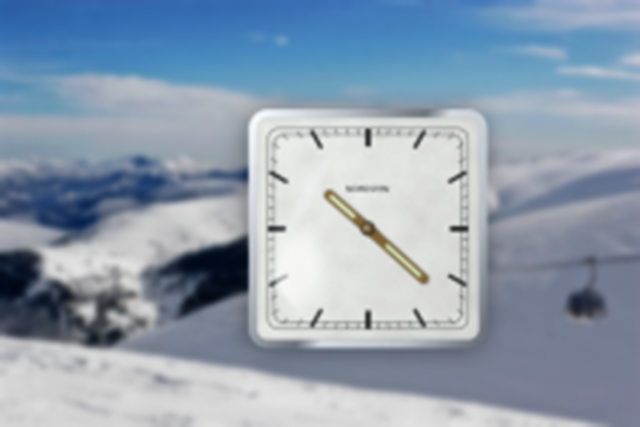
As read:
10,22
